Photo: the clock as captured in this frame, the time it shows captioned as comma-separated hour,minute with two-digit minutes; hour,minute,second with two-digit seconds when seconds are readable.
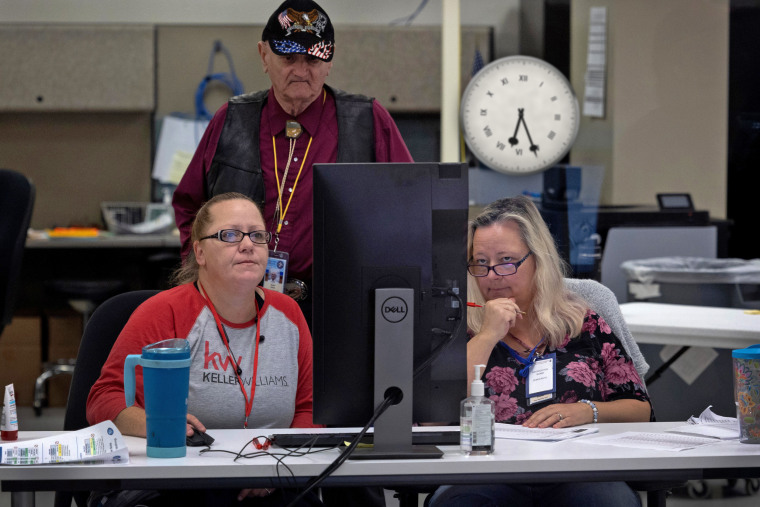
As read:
6,26
